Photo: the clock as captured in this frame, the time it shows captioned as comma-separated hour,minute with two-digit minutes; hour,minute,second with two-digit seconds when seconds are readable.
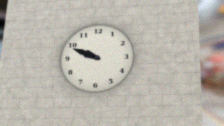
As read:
9,49
